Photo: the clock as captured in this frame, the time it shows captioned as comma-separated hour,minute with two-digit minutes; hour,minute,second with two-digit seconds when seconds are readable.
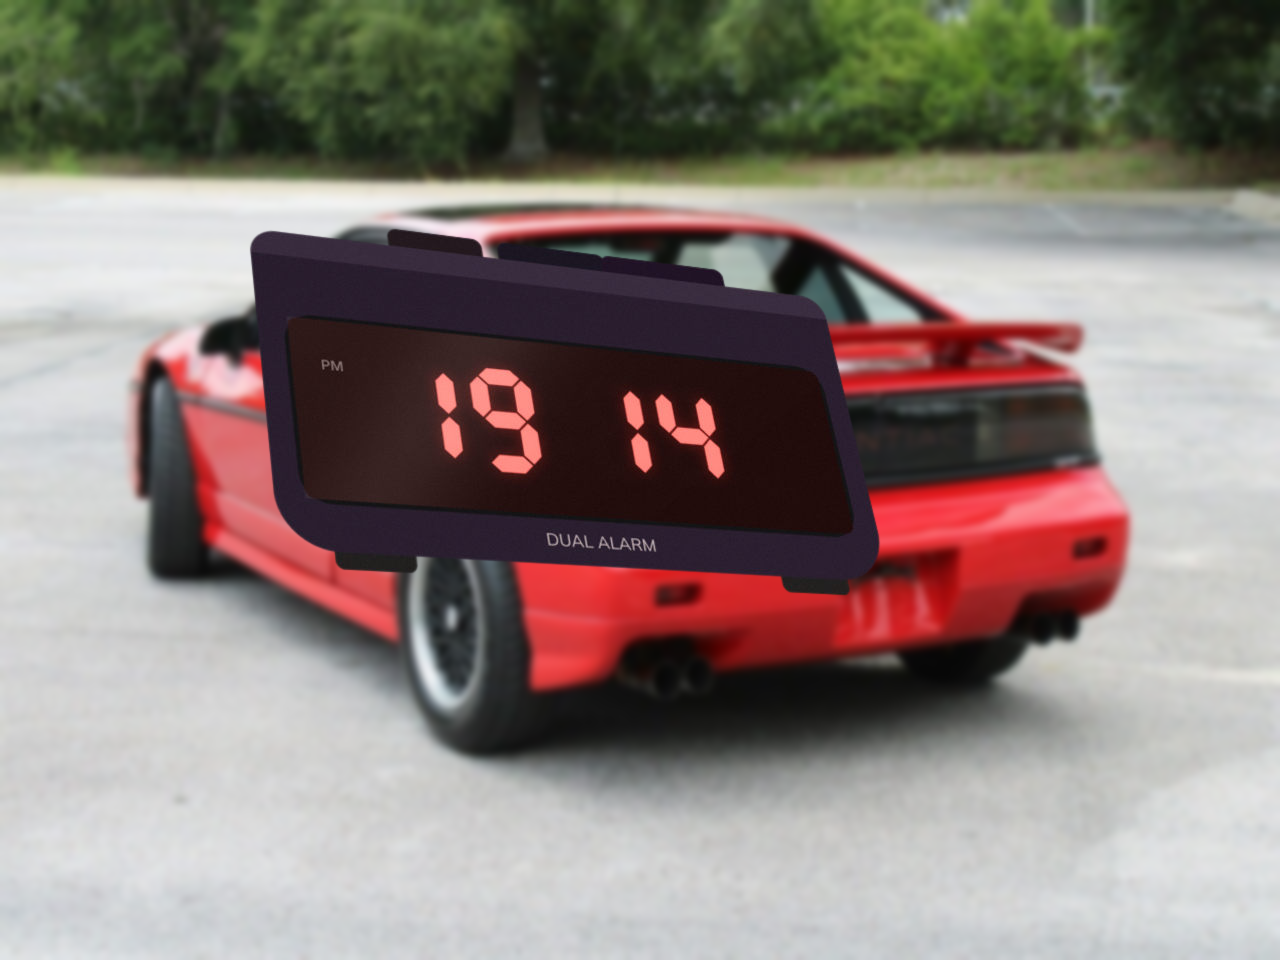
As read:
19,14
